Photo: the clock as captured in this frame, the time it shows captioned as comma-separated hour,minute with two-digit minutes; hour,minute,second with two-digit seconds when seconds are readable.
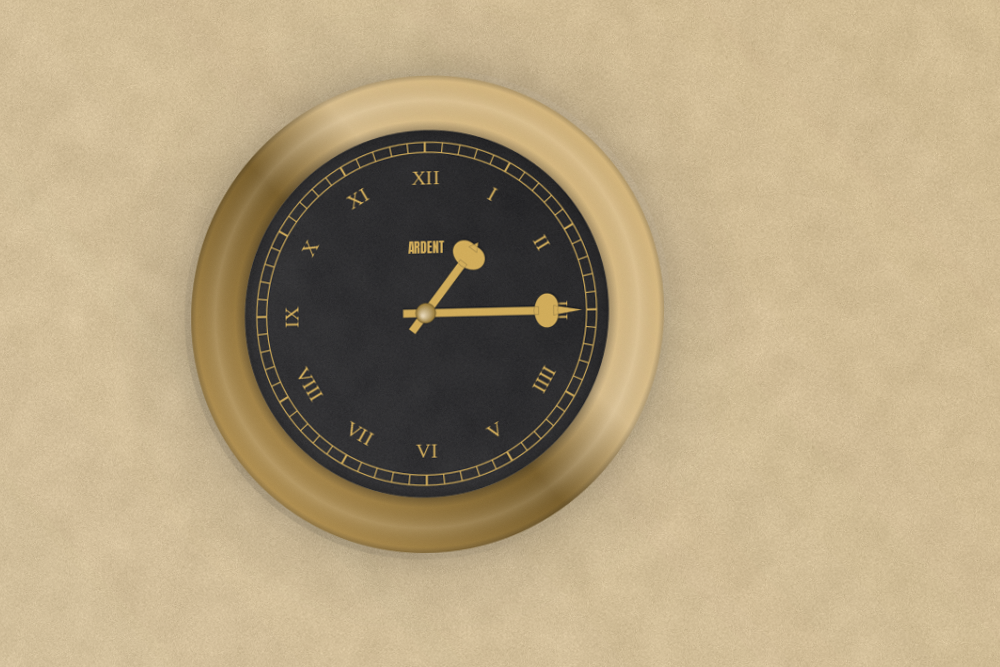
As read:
1,15
